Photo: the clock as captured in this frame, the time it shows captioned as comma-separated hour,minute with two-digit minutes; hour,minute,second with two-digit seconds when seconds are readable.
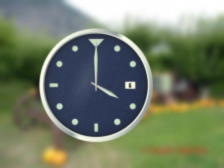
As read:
4,00
